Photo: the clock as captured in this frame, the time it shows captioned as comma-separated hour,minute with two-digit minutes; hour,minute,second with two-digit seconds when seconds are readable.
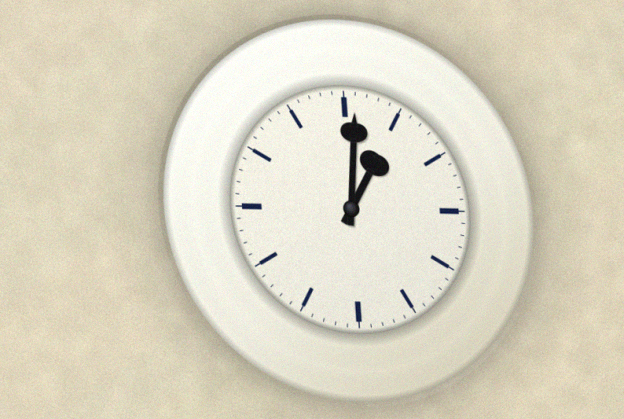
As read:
1,01
